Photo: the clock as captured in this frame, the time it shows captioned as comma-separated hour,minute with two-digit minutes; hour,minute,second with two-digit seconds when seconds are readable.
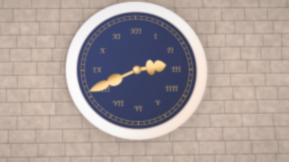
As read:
2,41
